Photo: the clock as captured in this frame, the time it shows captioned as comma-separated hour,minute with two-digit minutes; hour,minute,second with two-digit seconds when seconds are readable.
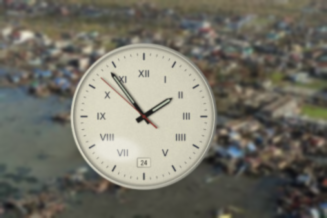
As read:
1,53,52
